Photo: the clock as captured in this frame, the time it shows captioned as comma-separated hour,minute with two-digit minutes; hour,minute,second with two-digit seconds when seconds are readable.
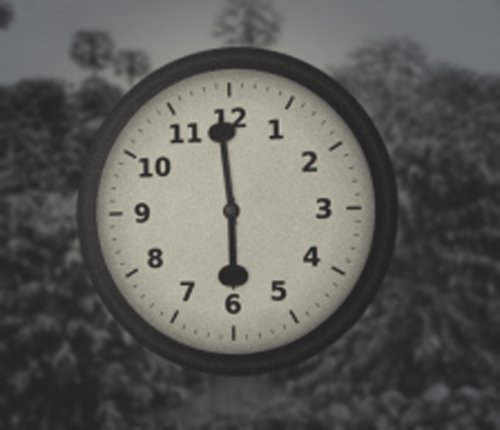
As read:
5,59
